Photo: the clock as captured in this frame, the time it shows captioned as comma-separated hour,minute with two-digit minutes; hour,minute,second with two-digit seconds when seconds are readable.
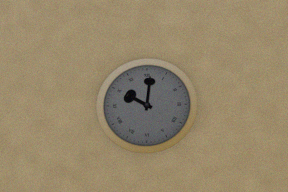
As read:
10,01
